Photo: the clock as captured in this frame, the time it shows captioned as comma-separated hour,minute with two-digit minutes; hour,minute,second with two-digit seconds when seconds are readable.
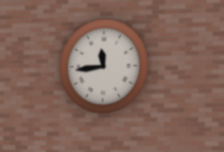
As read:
11,44
